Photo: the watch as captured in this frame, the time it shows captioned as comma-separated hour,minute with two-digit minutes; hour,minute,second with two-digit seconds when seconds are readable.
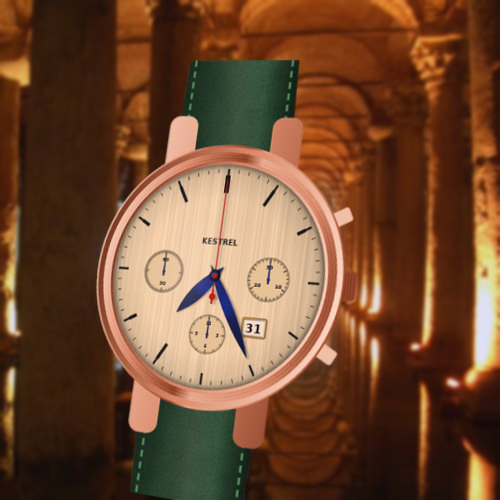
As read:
7,25
